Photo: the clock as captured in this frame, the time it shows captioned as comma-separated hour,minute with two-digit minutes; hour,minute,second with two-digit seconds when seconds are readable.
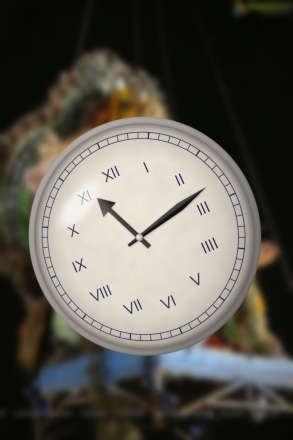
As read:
11,13
